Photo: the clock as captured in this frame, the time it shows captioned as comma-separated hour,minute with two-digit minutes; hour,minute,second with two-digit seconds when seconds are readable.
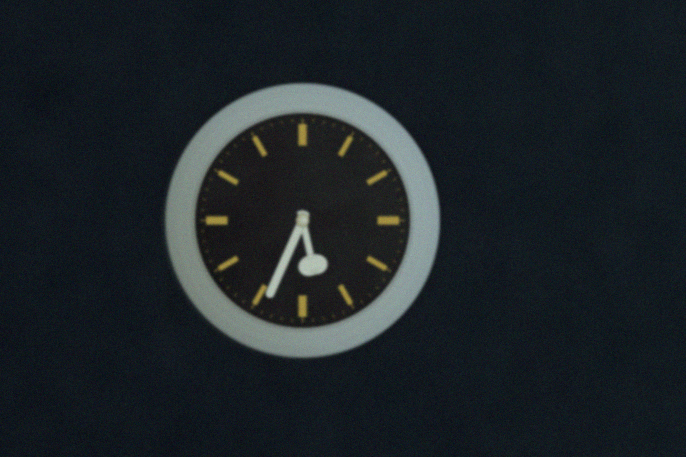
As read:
5,34
